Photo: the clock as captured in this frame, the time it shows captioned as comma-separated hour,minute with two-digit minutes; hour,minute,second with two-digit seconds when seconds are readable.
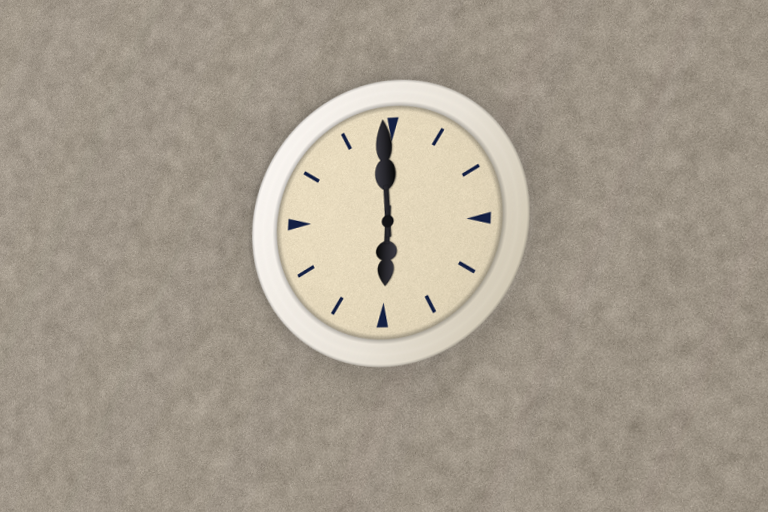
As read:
5,59
